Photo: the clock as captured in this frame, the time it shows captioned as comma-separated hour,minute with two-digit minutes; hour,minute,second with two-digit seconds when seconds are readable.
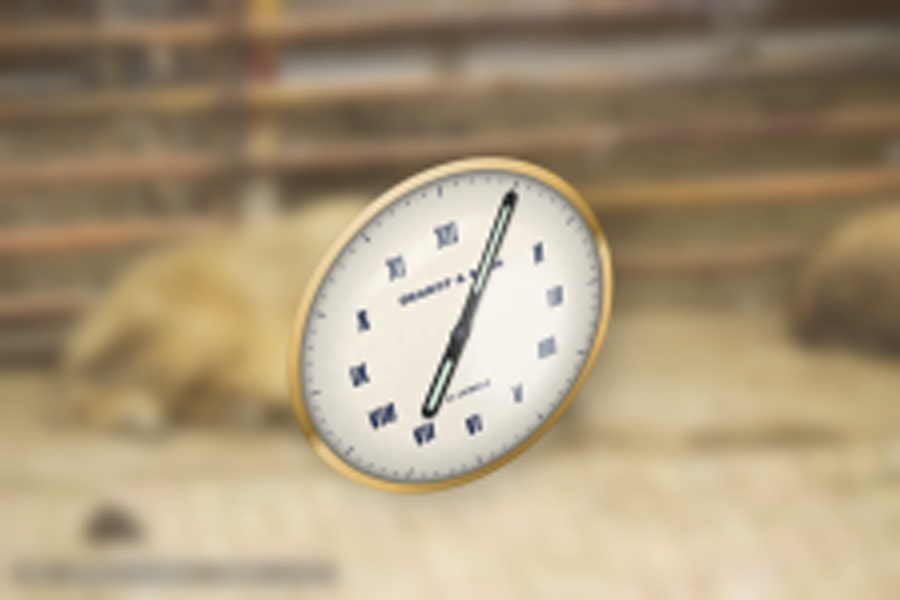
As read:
7,05
